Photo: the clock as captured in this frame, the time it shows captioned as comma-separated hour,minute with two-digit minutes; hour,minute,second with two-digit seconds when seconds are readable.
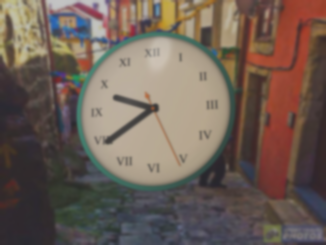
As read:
9,39,26
